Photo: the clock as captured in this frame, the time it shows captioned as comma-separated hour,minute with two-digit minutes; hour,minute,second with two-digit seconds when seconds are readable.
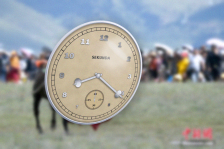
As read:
8,21
